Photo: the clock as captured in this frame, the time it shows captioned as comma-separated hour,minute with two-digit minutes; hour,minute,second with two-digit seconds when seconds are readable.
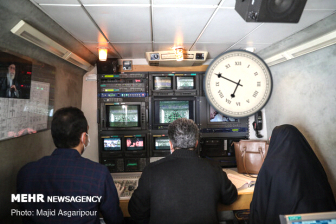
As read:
6,49
